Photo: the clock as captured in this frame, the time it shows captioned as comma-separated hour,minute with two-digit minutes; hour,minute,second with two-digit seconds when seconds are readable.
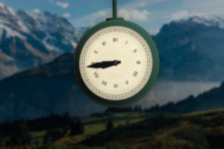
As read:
8,44
